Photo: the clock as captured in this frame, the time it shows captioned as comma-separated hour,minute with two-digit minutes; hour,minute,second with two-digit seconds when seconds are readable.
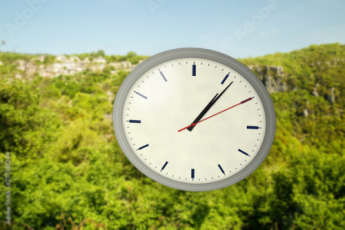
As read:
1,06,10
